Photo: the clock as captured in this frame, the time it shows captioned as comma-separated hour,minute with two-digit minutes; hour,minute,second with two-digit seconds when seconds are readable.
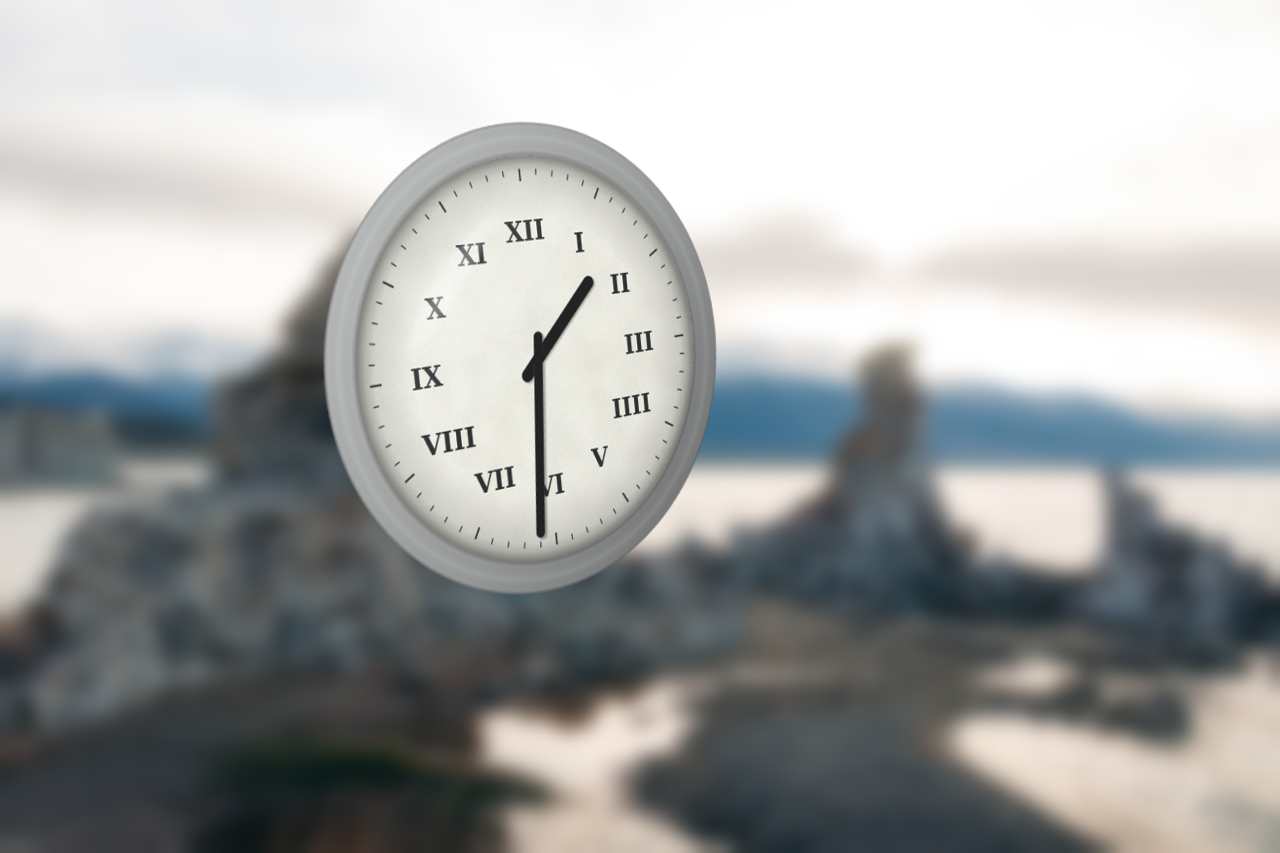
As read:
1,31
